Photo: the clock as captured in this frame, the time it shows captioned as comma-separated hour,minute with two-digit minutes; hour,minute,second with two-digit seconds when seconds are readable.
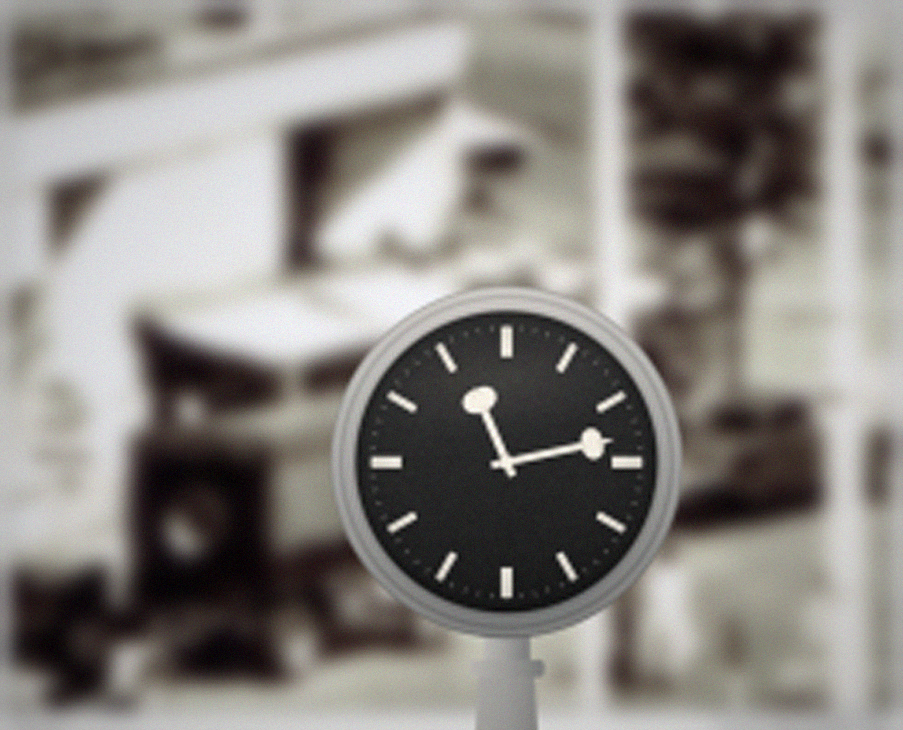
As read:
11,13
